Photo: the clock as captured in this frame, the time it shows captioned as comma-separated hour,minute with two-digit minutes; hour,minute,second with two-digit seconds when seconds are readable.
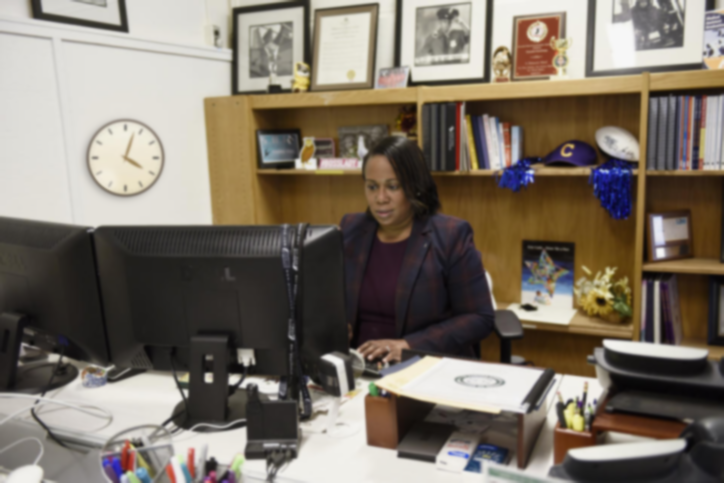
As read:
4,03
